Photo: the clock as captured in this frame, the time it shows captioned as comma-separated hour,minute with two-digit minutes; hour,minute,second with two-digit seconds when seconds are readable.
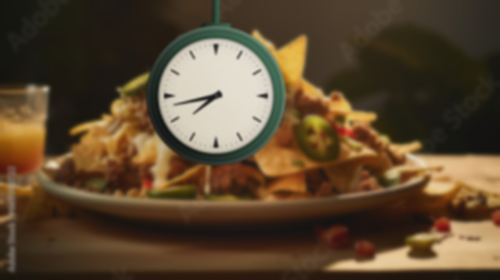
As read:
7,43
